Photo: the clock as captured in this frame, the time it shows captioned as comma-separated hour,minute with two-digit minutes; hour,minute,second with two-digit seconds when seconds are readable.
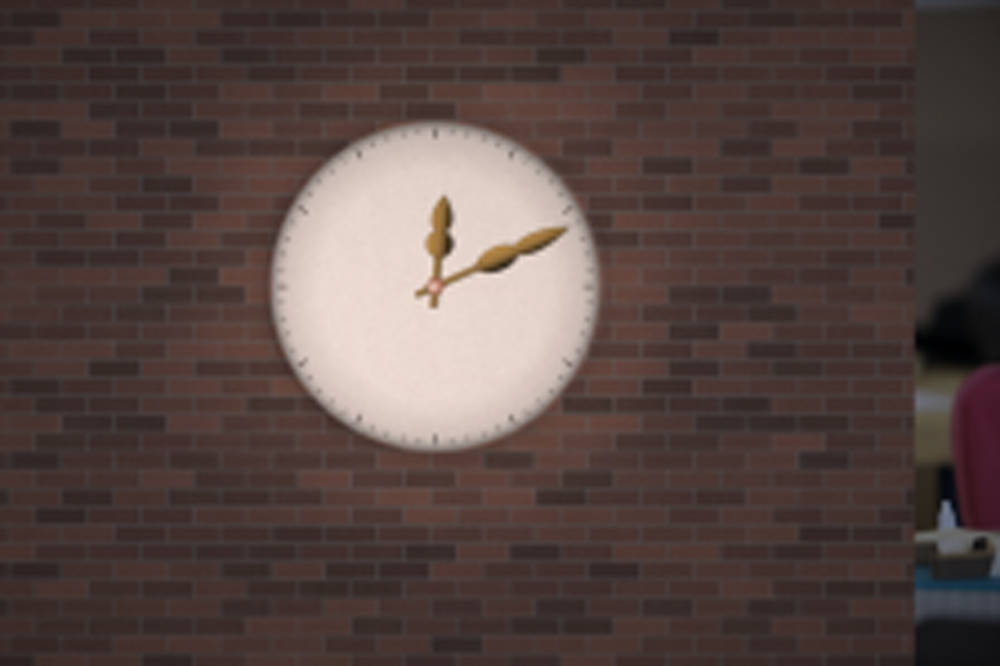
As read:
12,11
